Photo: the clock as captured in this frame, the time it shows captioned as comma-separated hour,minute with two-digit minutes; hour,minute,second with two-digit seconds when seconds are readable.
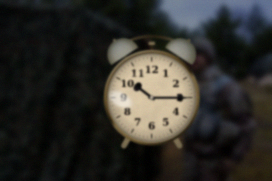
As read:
10,15
